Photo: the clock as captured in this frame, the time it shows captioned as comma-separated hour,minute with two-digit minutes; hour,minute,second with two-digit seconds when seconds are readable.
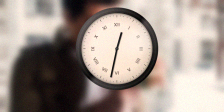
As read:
12,32
